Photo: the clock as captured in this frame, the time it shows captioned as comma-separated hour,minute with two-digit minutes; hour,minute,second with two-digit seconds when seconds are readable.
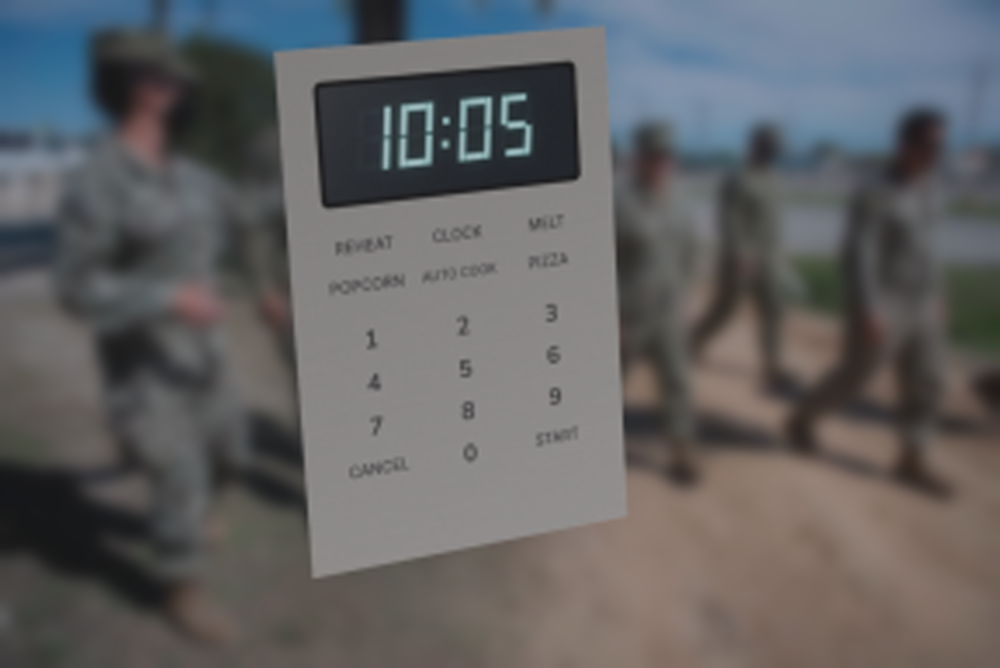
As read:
10,05
